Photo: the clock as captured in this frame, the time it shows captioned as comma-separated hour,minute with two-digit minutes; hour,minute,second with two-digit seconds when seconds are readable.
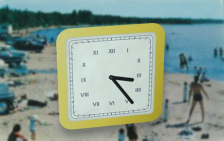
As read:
3,24
